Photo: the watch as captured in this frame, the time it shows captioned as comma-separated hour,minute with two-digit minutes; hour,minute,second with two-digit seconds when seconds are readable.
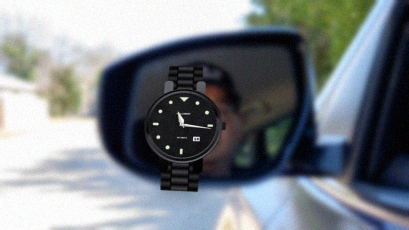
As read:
11,16
